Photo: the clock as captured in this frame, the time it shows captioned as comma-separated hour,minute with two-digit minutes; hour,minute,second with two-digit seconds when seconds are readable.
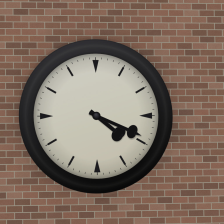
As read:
4,19
